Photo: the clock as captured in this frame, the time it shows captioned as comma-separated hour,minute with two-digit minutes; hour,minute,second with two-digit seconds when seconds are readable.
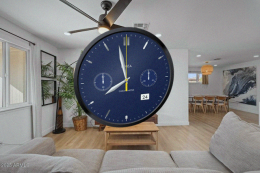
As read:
7,58
